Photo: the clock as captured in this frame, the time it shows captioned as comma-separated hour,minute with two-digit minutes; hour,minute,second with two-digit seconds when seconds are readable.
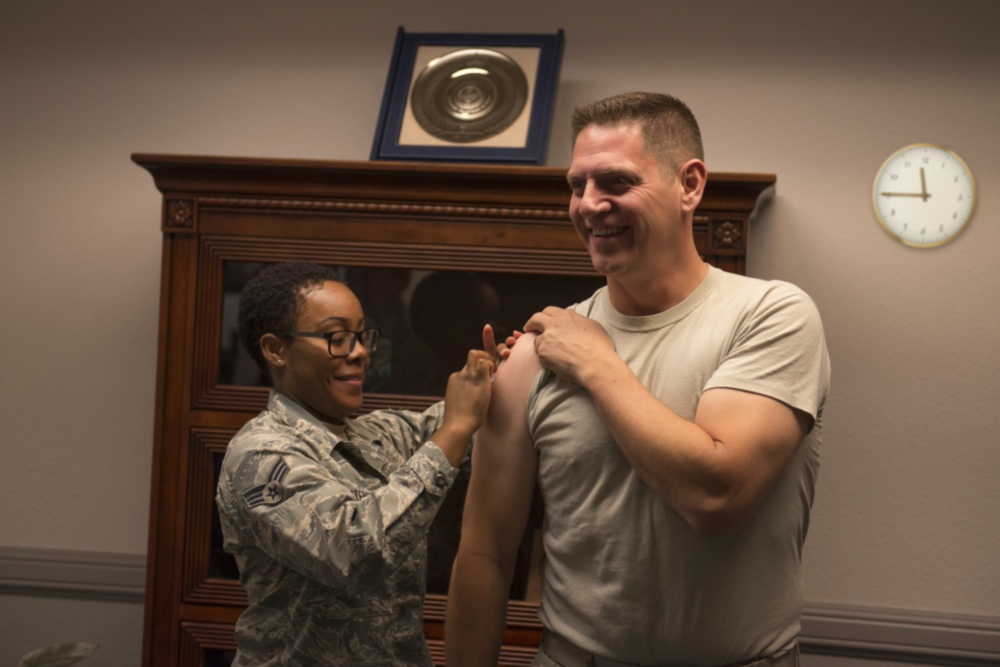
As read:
11,45
